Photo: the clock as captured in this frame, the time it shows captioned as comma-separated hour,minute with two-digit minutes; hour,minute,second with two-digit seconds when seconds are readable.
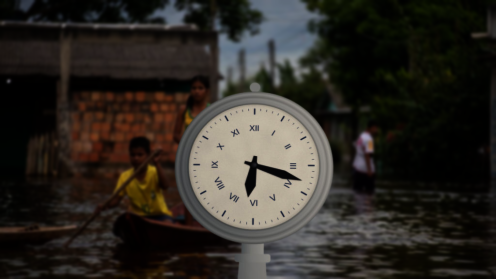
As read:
6,18
